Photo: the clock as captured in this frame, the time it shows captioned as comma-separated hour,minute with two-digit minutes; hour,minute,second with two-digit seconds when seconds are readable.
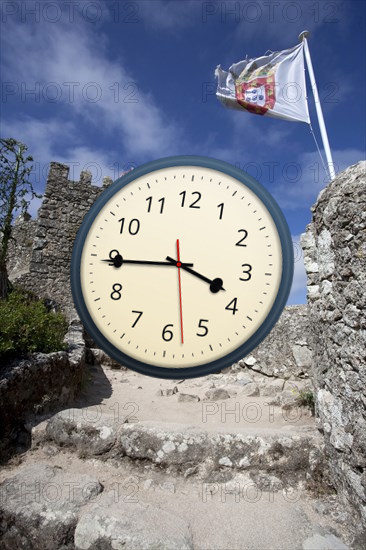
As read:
3,44,28
